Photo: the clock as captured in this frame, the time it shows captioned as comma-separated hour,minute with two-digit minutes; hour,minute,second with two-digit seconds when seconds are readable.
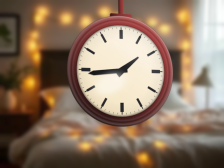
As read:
1,44
